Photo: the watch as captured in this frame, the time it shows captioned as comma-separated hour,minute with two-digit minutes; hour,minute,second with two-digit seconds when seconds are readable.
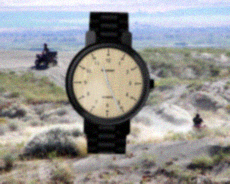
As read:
11,26
